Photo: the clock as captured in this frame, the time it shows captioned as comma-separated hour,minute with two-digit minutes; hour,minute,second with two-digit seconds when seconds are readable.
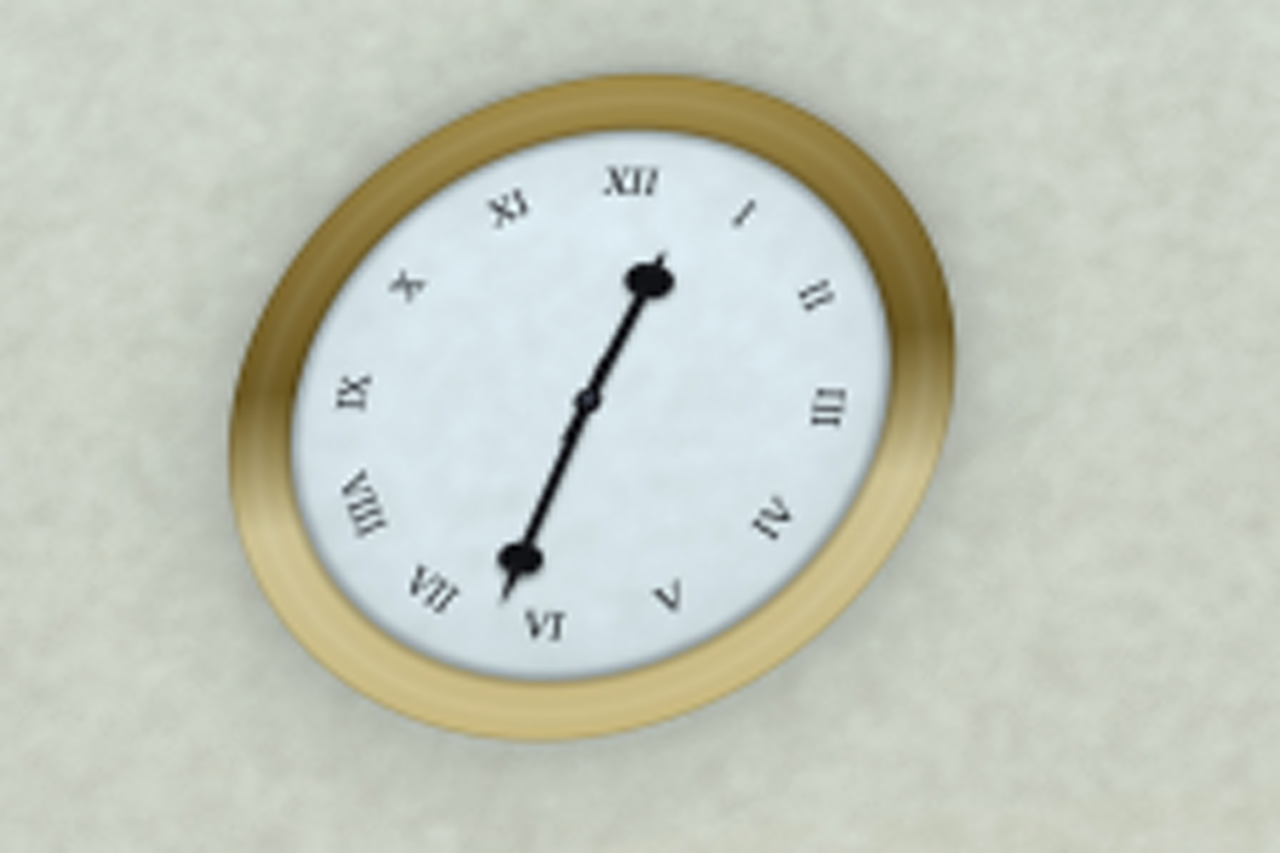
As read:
12,32
